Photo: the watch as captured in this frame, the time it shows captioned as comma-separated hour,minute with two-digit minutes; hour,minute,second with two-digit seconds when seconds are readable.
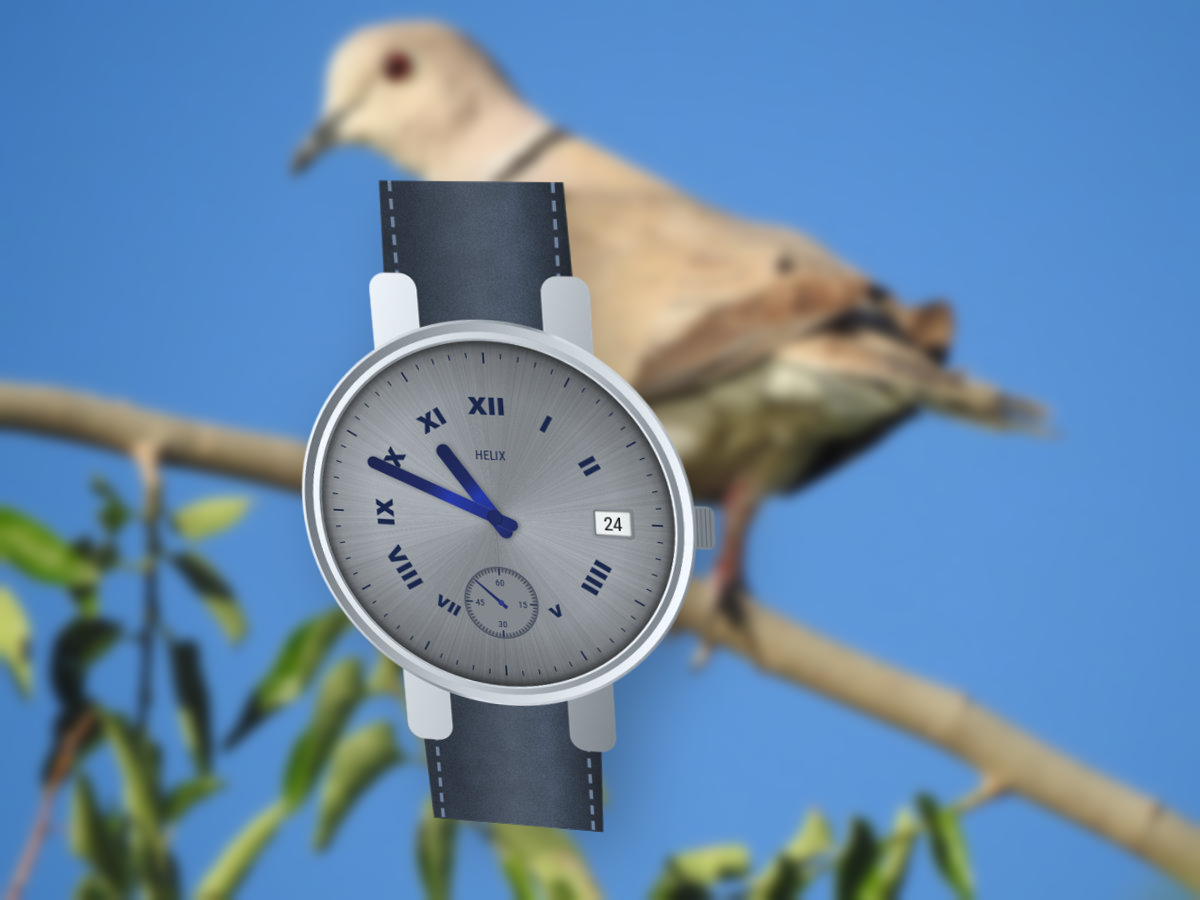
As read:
10,48,52
